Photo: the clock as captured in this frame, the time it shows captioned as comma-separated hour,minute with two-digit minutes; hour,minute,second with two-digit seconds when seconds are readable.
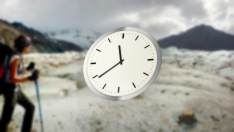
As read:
11,39
